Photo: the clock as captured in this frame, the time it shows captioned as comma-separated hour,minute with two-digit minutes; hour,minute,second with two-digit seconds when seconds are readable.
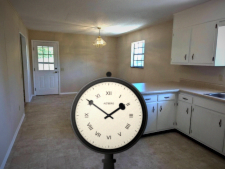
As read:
1,51
